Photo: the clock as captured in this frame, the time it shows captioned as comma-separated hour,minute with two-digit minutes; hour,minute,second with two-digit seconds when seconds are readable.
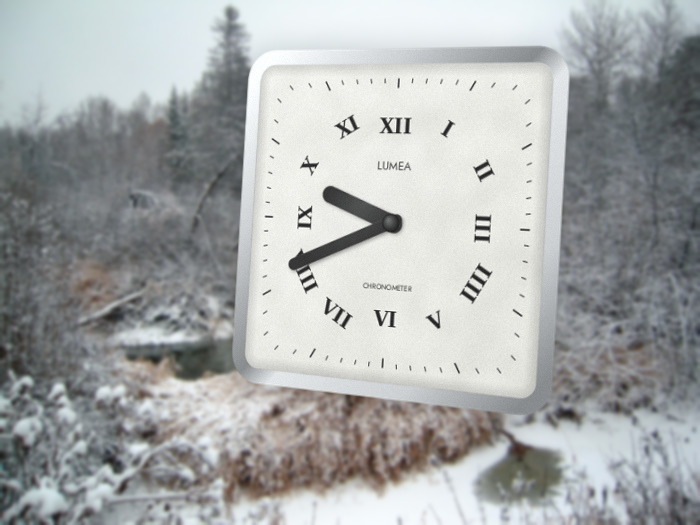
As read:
9,41
